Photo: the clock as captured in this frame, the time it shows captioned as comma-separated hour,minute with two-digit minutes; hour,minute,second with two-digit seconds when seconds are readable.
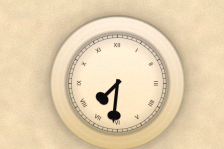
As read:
7,31
